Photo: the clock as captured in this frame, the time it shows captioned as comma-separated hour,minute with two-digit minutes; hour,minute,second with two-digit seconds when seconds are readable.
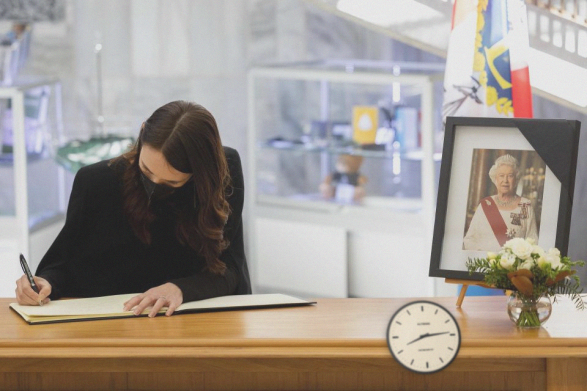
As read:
8,14
